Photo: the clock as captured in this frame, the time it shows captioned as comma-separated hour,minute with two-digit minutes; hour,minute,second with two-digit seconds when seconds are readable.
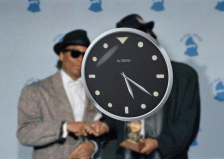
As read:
5,21
